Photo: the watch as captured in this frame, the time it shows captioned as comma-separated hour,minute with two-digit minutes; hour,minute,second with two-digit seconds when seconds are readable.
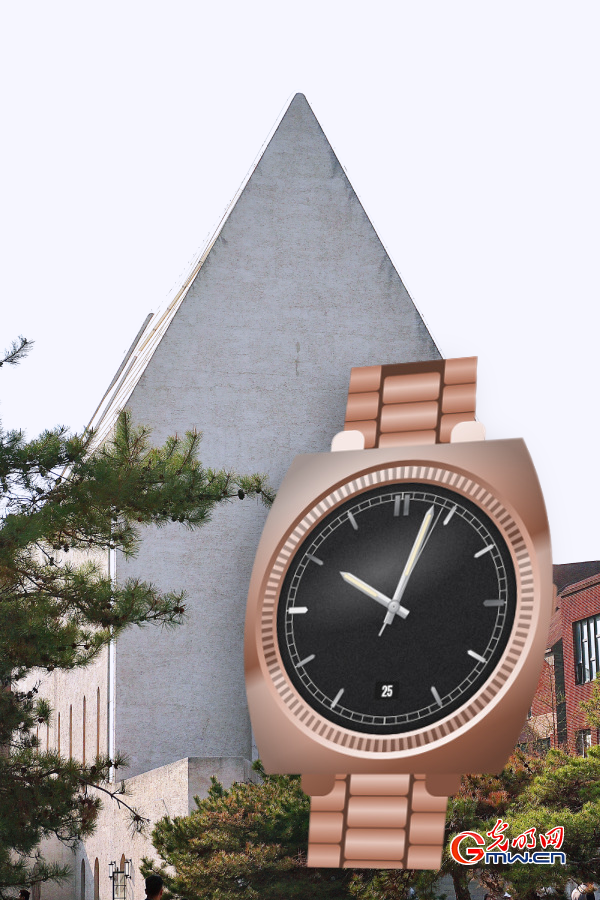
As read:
10,03,04
